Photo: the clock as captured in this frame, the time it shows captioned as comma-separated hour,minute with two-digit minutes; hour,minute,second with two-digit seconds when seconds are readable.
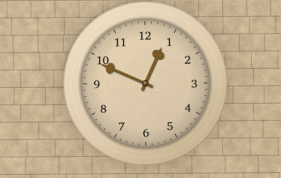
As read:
12,49
